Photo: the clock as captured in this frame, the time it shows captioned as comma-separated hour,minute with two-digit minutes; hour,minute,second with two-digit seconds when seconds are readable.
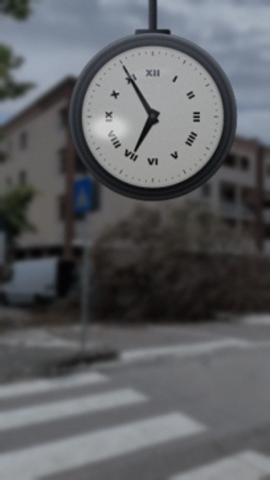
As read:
6,55
